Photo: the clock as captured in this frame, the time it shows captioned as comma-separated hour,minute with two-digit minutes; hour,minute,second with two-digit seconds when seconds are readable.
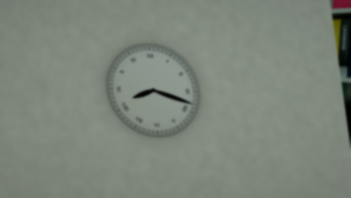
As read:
8,18
